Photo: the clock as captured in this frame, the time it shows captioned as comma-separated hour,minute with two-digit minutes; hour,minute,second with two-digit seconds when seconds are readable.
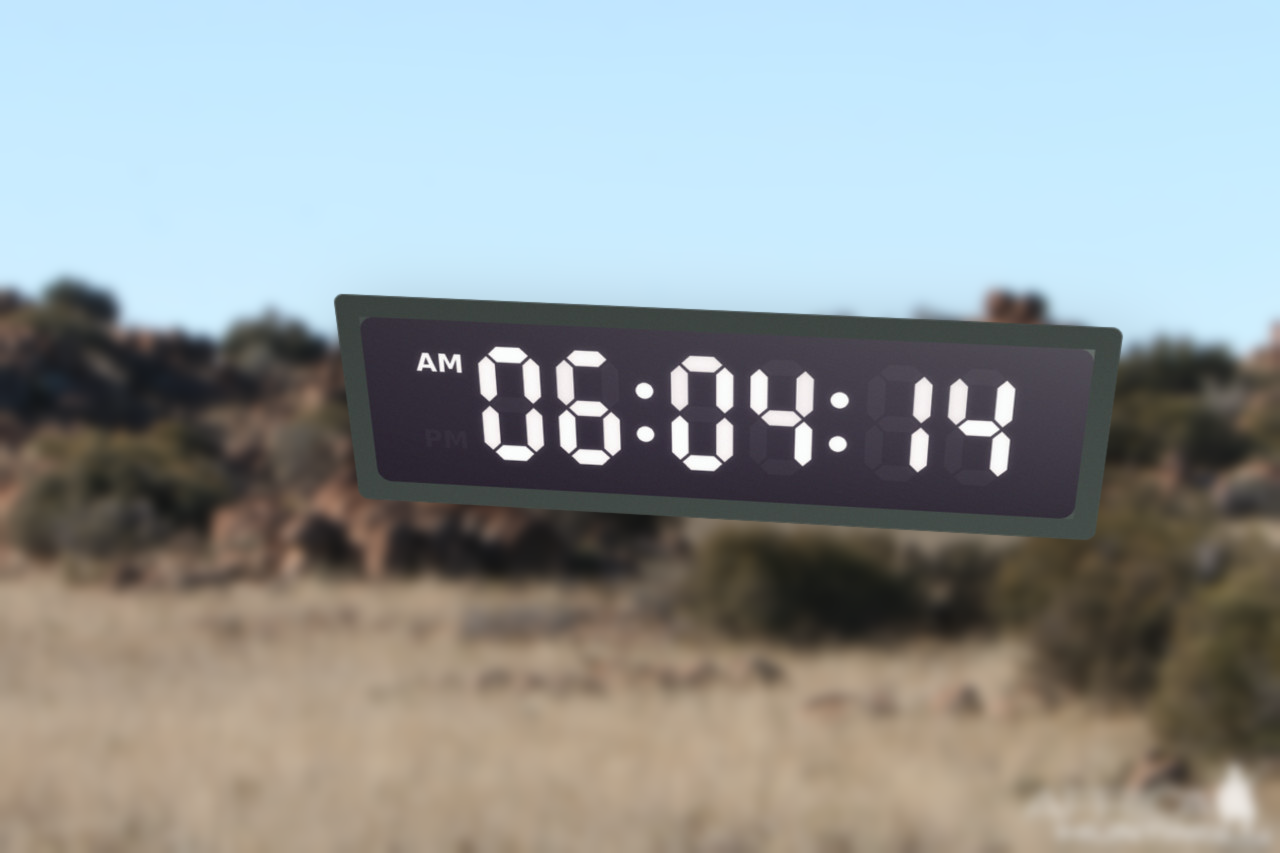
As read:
6,04,14
